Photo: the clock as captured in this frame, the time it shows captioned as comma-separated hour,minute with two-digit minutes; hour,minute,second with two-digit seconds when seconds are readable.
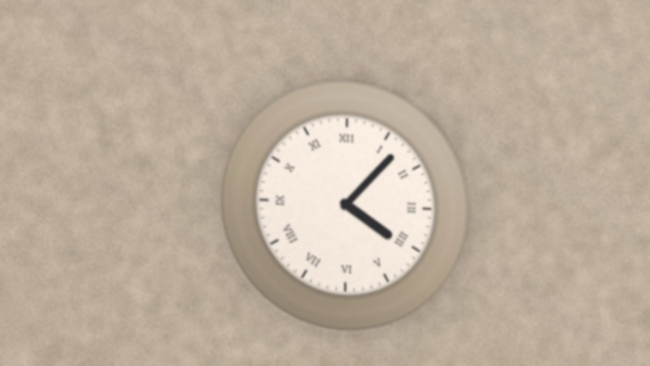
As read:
4,07
